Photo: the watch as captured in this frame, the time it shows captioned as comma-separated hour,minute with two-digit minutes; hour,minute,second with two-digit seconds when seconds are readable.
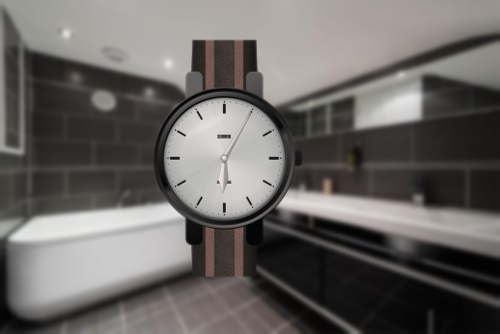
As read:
6,05
